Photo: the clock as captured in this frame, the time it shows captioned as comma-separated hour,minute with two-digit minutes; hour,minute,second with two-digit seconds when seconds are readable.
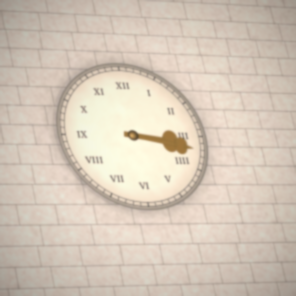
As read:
3,17
